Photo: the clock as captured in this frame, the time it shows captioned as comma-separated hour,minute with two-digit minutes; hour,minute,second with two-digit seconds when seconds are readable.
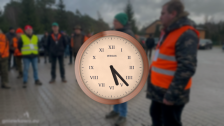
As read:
5,23
